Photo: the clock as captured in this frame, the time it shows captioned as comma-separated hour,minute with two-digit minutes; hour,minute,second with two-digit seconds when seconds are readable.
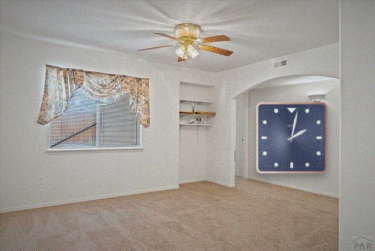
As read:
2,02
